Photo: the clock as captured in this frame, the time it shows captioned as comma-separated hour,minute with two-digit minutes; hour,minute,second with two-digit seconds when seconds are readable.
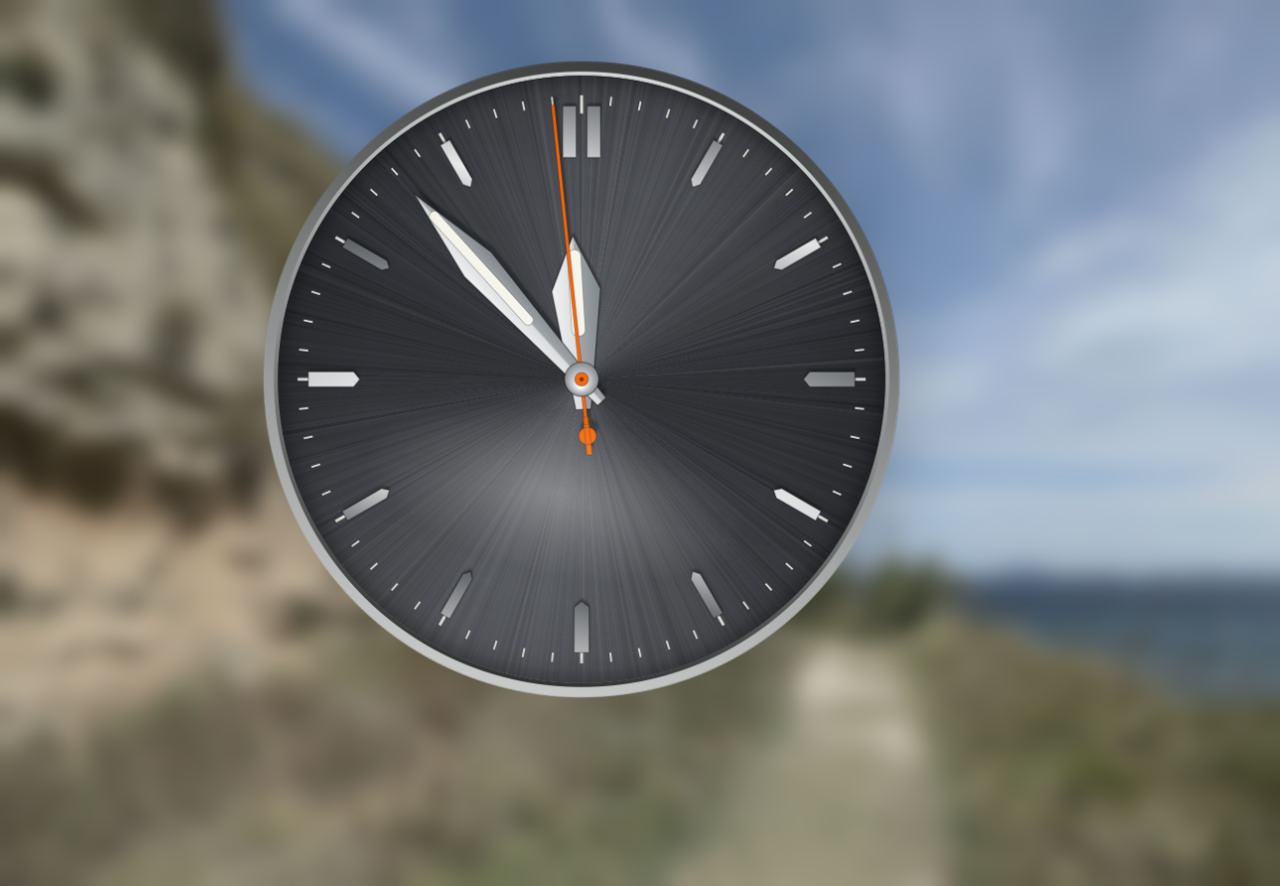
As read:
11,52,59
